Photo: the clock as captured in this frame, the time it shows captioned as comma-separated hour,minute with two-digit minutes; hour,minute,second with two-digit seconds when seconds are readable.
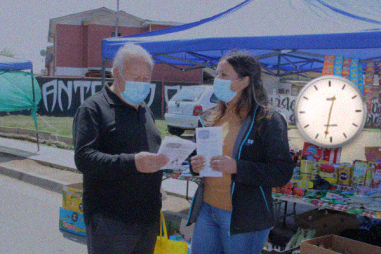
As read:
12,32
